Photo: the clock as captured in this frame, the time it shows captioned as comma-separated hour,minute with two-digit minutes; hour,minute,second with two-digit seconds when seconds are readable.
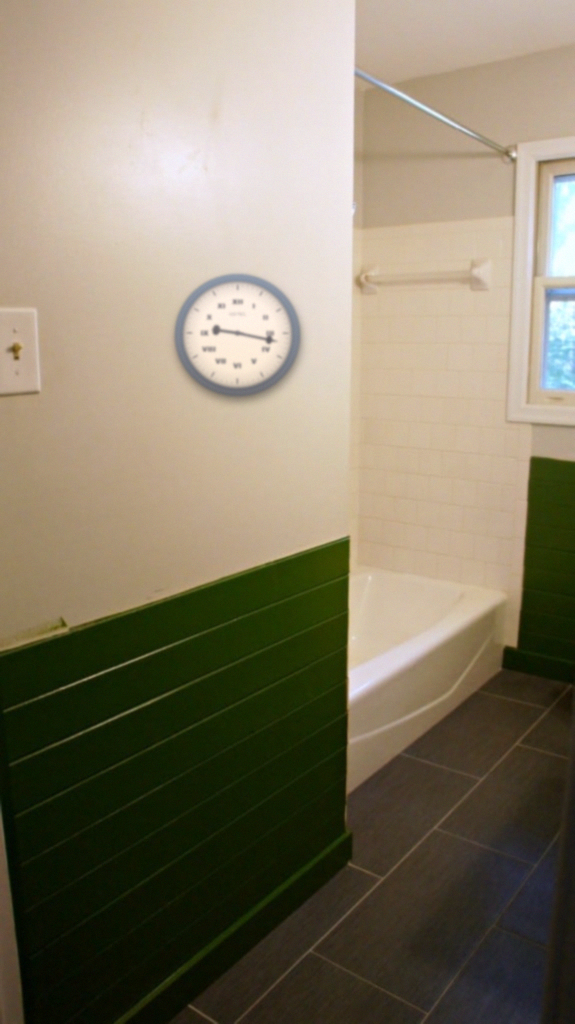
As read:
9,17
